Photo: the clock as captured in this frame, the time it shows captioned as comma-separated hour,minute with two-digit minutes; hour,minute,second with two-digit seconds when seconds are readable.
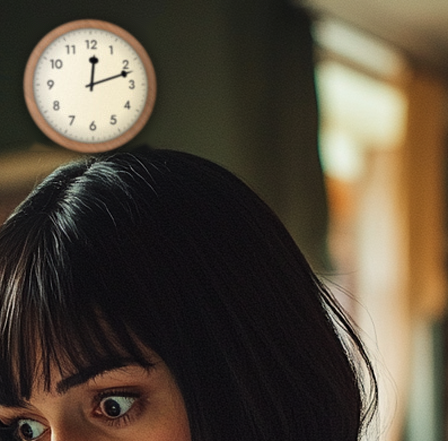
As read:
12,12
